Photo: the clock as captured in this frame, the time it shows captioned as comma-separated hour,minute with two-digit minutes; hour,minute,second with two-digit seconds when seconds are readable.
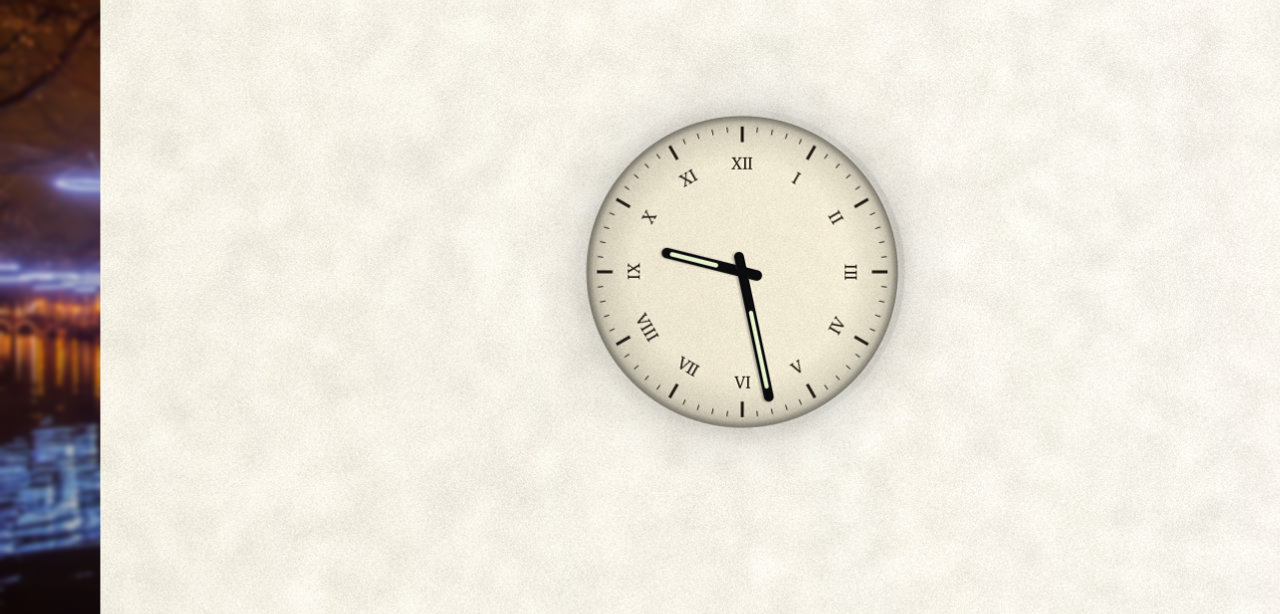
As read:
9,28
